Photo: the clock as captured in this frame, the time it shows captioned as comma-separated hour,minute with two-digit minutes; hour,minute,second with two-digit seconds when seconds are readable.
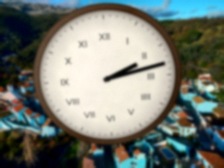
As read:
2,13
